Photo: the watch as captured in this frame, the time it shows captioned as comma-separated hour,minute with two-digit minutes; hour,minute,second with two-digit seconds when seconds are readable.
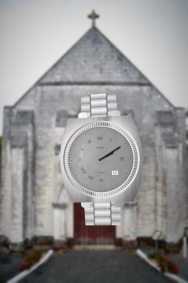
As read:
2,10
